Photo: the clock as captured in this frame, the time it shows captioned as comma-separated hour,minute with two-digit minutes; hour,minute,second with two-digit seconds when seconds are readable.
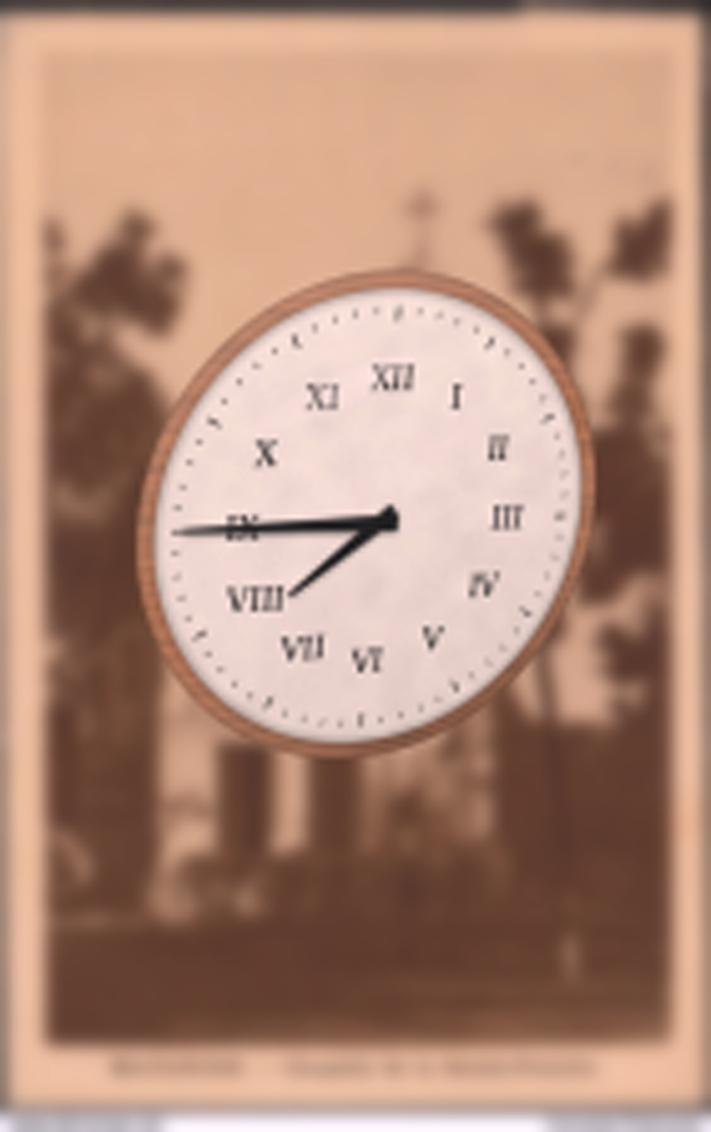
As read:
7,45
